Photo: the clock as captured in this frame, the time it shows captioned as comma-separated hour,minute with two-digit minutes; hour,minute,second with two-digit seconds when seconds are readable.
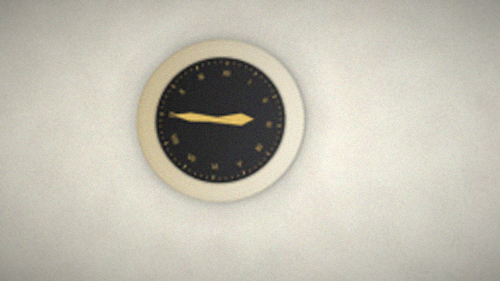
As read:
2,45
